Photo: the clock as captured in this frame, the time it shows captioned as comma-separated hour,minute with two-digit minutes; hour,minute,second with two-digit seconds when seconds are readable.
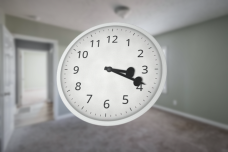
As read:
3,19
